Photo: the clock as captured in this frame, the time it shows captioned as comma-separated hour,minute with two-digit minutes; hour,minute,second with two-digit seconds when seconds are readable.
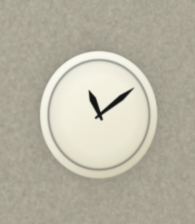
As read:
11,09
